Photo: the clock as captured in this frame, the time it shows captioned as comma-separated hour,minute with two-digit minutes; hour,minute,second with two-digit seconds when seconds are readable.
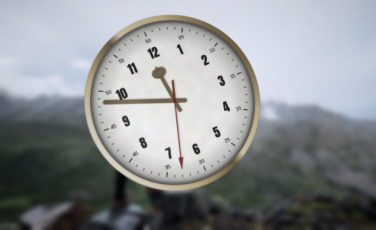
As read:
11,48,33
